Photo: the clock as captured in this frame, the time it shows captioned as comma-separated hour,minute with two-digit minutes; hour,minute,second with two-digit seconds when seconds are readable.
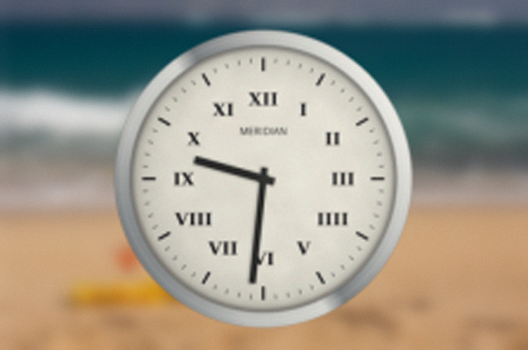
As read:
9,31
